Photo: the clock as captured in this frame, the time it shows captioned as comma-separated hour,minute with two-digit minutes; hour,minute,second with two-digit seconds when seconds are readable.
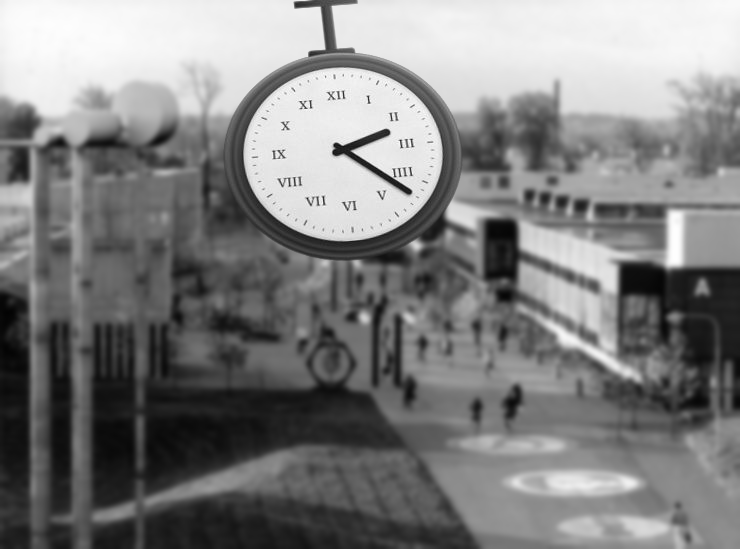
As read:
2,22
